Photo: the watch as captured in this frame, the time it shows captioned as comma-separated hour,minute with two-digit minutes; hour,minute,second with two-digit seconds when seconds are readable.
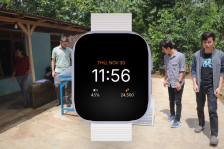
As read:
11,56
